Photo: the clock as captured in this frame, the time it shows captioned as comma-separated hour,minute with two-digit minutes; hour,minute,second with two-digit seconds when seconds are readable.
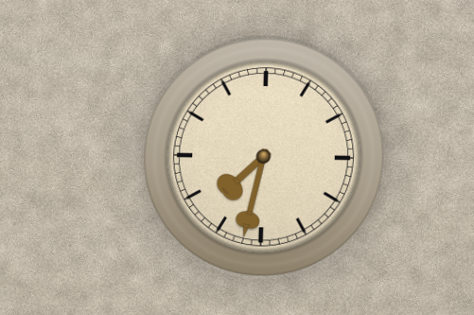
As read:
7,32
